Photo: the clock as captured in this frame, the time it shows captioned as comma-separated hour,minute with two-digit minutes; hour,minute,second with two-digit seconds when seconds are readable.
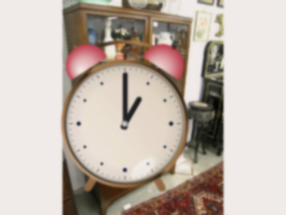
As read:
1,00
